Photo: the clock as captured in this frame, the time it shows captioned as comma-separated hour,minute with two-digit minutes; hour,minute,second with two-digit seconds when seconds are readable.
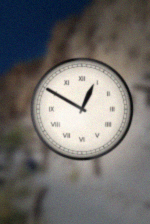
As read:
12,50
